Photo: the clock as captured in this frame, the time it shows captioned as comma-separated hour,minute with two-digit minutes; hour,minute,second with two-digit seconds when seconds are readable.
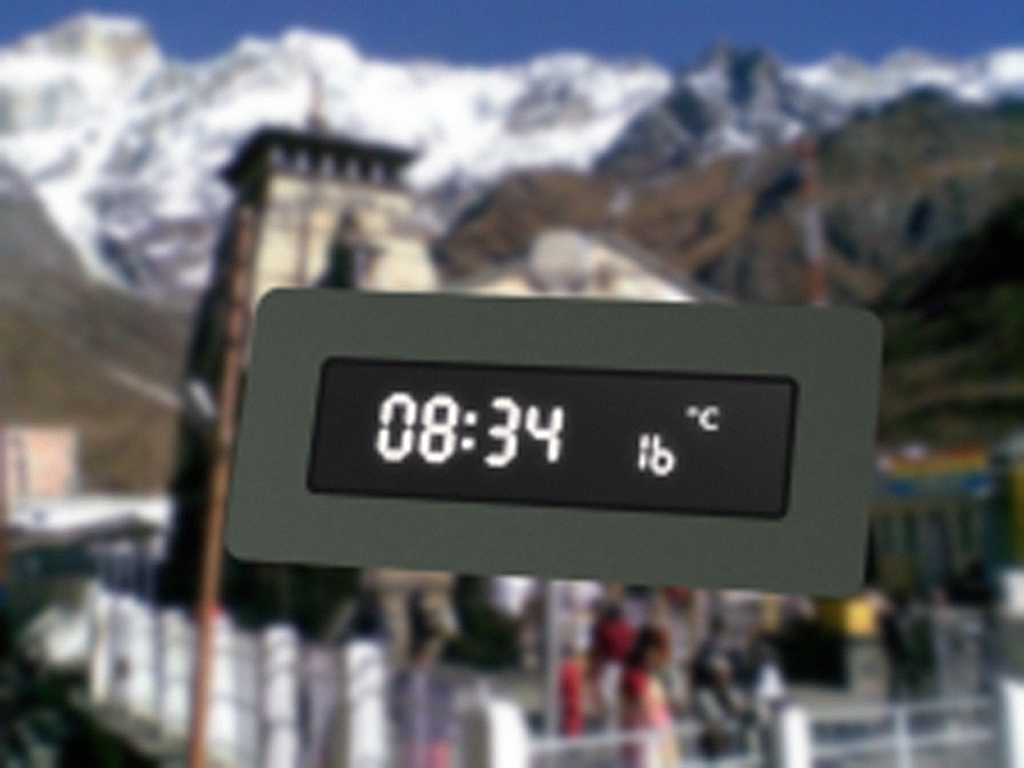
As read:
8,34
